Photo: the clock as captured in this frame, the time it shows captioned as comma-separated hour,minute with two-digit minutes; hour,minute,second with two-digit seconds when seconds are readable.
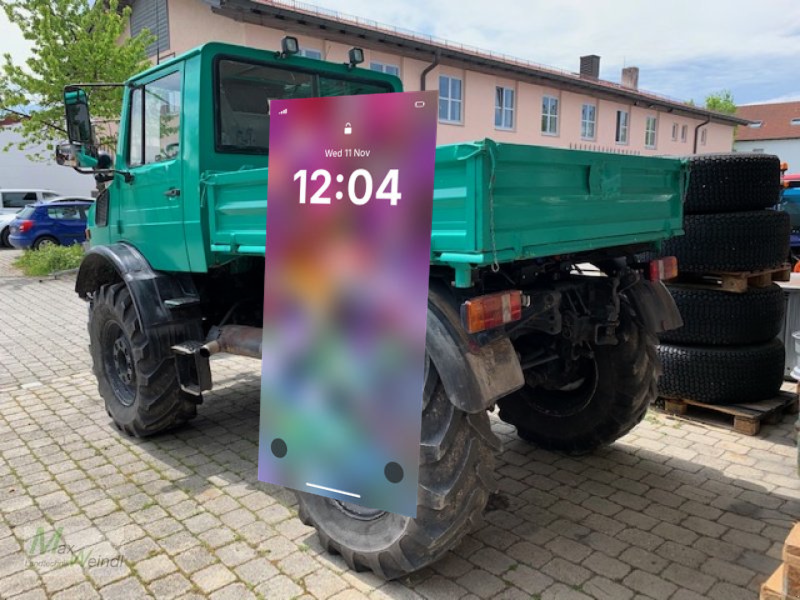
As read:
12,04
